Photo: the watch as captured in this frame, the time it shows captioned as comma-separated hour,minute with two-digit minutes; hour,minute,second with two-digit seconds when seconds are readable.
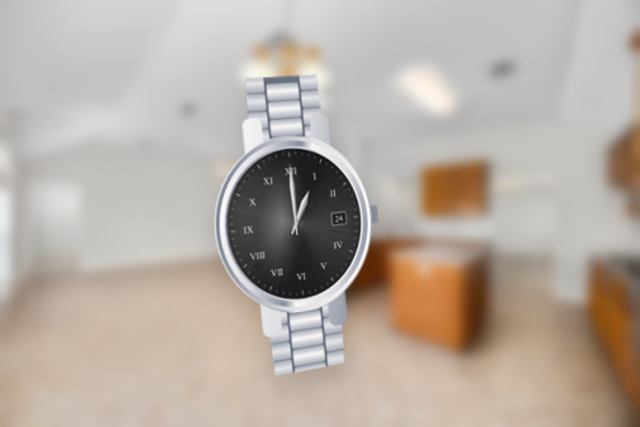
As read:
1,00
